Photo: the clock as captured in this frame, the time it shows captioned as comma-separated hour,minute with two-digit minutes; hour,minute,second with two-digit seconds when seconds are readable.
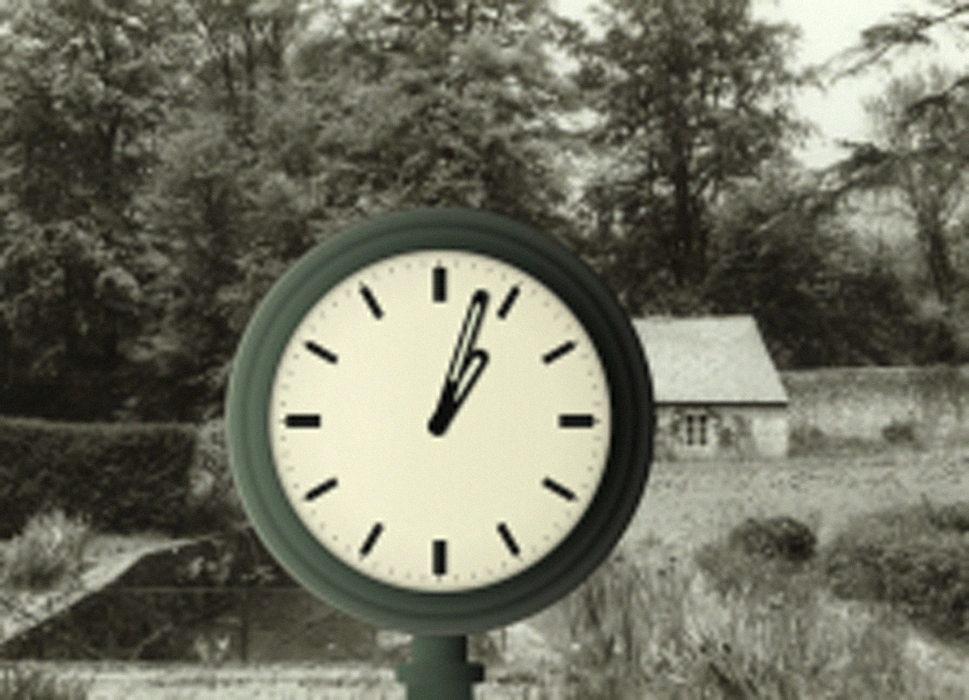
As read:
1,03
